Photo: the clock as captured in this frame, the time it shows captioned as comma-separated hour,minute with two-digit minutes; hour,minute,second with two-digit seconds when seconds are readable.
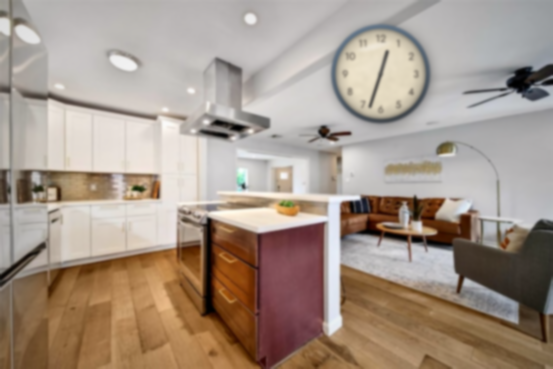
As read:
12,33
